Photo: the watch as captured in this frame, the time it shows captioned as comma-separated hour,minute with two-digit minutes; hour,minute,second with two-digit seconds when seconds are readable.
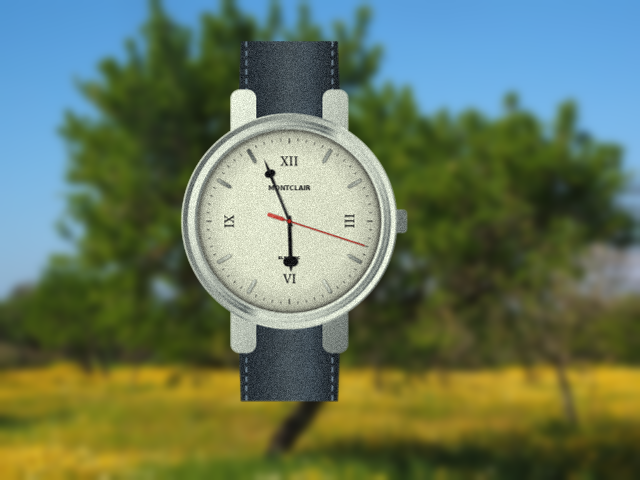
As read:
5,56,18
